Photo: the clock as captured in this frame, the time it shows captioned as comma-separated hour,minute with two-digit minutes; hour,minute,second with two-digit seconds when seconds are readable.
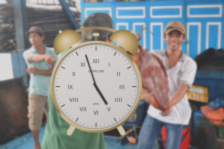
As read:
4,57
